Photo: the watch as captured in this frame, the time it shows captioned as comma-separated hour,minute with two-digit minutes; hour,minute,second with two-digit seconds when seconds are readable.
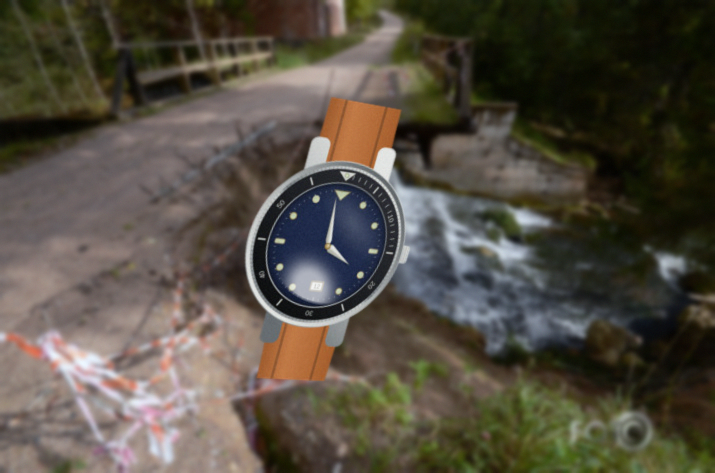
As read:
3,59
